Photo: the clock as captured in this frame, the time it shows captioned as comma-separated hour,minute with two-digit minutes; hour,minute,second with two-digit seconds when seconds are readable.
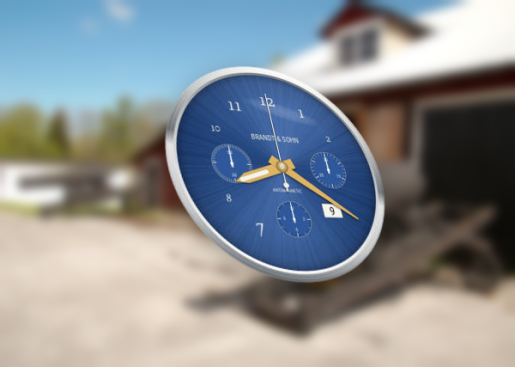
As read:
8,21
